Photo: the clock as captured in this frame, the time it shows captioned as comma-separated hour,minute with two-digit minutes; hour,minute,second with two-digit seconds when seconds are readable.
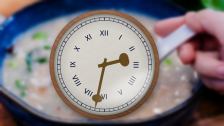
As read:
2,32
